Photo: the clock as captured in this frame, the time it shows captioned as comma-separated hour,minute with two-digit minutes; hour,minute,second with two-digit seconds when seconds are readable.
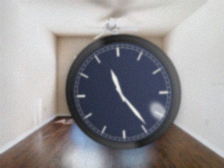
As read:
11,24
